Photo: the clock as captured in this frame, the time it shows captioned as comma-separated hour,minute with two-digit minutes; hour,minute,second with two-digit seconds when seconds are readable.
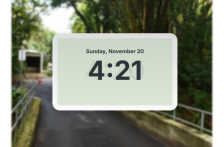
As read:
4,21
